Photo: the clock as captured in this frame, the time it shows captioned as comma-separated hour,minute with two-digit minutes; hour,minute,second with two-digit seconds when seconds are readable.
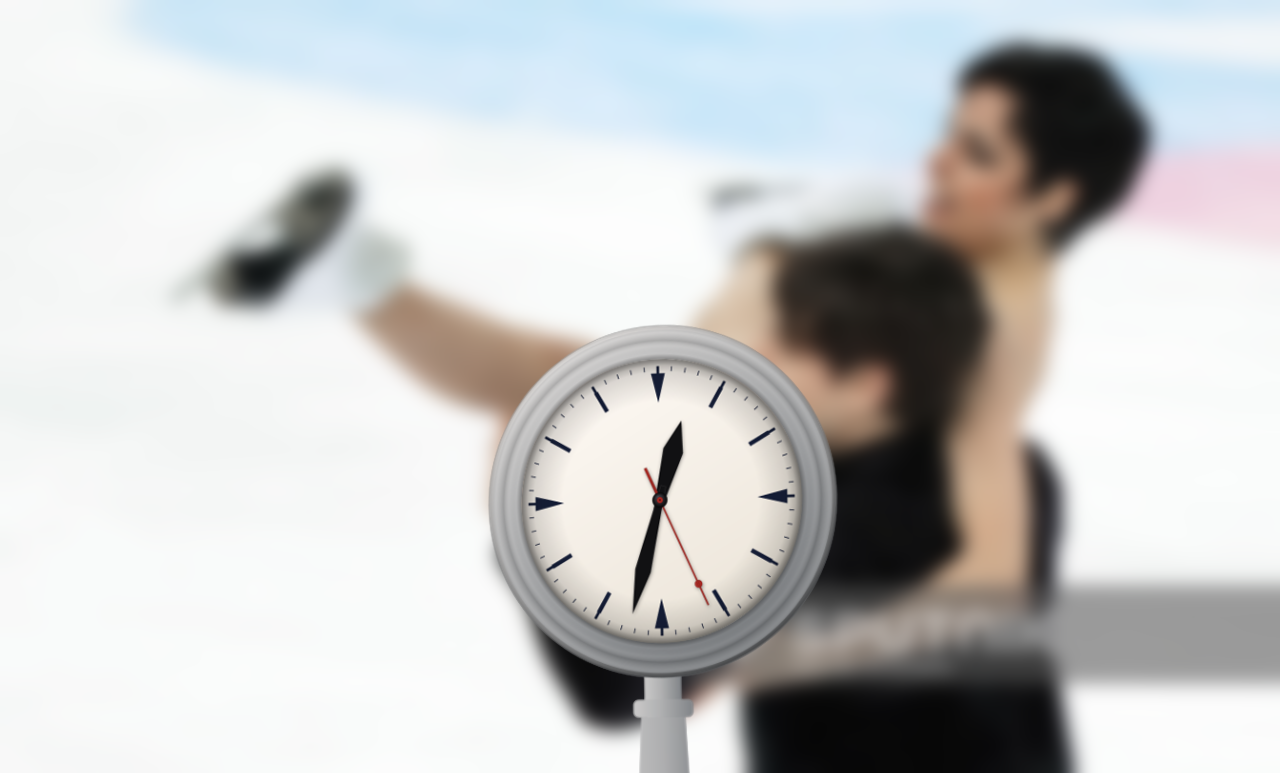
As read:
12,32,26
